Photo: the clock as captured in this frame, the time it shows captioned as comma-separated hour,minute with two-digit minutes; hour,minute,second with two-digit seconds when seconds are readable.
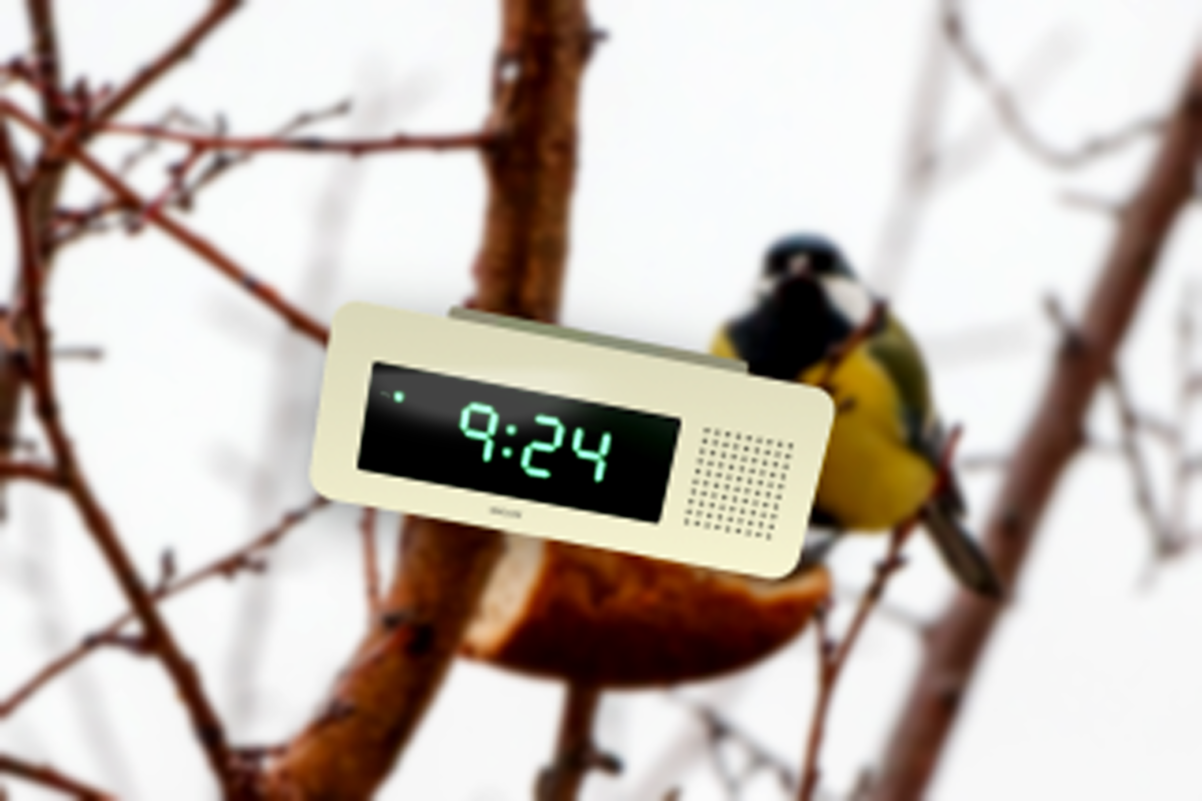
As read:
9,24
